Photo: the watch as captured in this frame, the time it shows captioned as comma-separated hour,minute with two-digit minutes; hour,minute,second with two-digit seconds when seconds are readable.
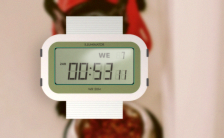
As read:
0,53,11
